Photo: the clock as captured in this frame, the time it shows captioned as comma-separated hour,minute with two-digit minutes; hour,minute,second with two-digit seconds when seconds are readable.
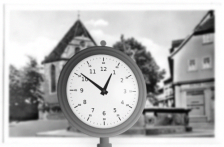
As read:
12,51
